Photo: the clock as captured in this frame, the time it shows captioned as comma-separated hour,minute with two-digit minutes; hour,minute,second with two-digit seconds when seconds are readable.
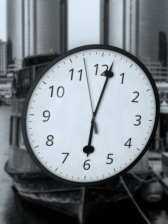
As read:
6,01,57
